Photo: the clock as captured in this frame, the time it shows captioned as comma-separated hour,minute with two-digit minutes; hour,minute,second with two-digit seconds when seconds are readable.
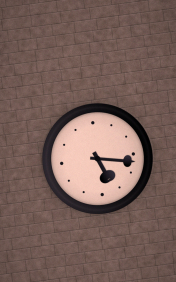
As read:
5,17
